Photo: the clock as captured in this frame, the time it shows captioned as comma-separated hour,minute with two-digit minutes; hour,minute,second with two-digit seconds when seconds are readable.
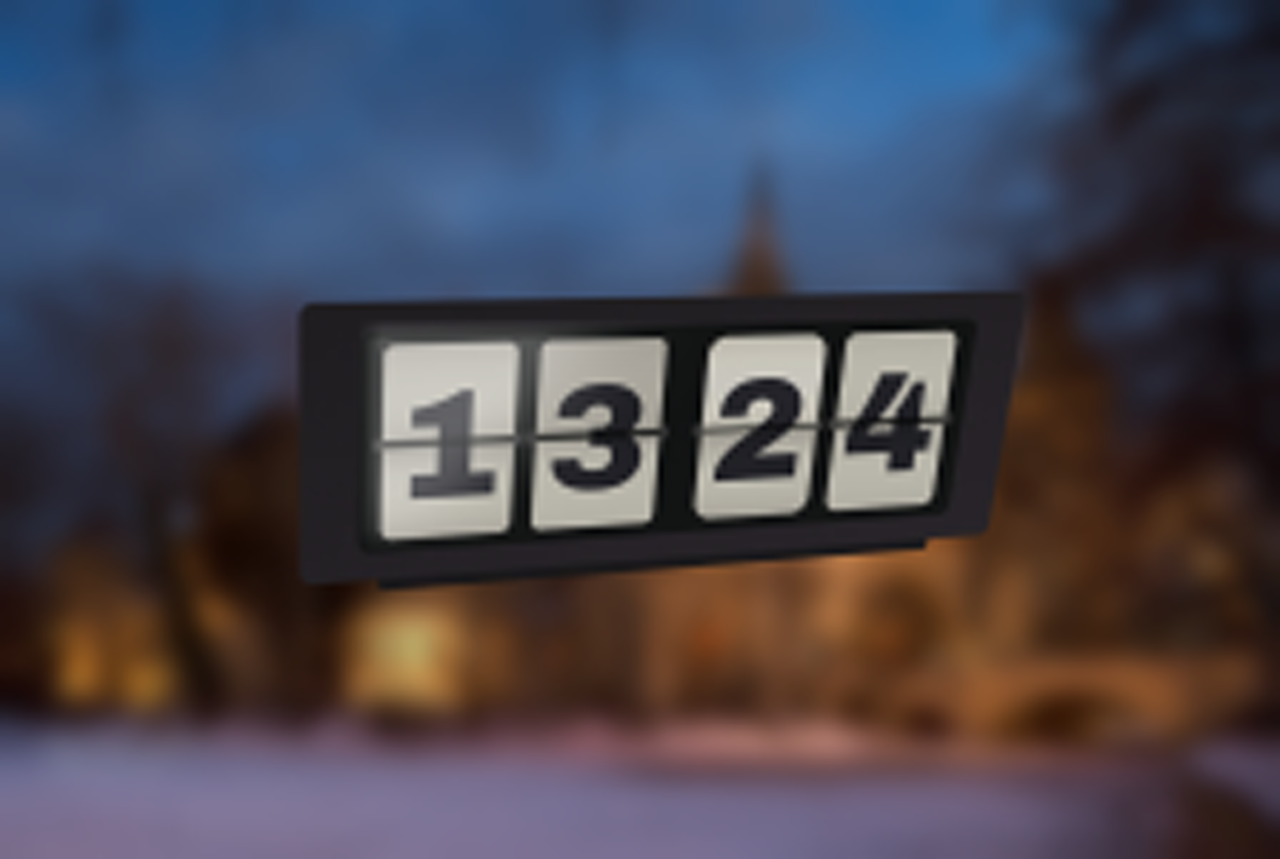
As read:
13,24
